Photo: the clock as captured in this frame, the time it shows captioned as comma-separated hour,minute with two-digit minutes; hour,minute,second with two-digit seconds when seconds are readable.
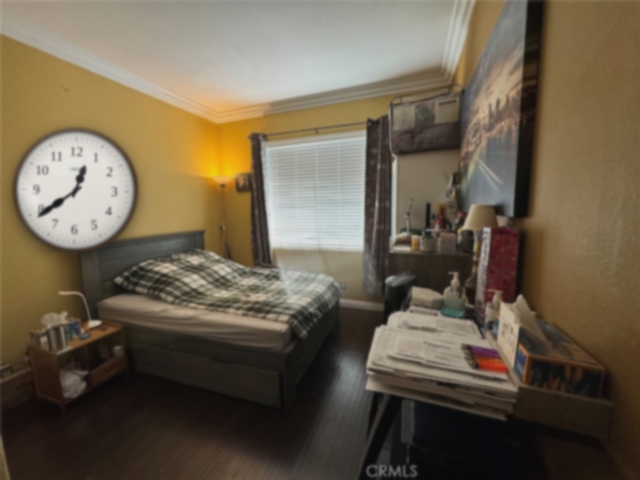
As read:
12,39
